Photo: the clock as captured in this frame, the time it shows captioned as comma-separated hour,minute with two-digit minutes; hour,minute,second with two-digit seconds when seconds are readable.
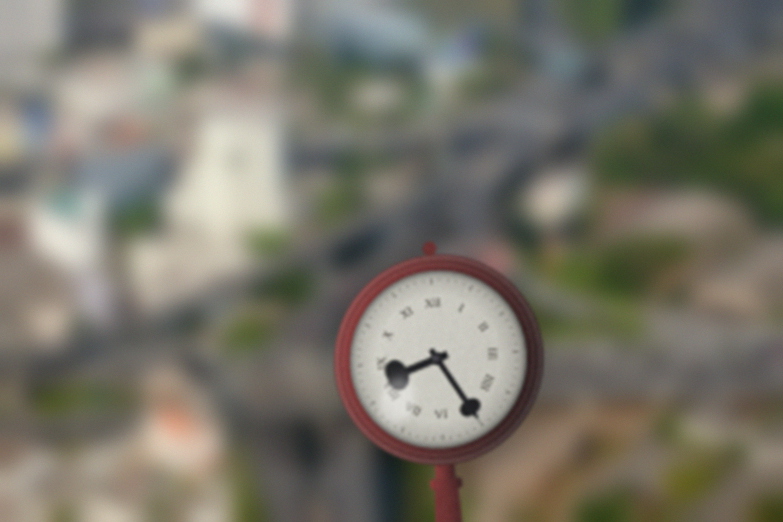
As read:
8,25
